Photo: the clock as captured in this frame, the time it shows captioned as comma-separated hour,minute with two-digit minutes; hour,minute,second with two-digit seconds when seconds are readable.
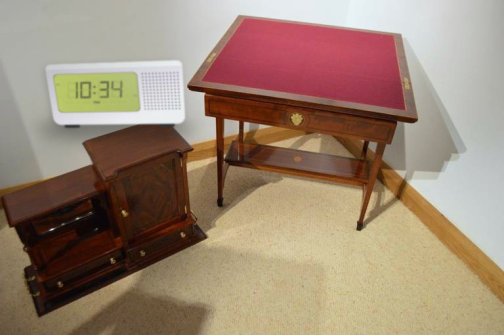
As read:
10,34
